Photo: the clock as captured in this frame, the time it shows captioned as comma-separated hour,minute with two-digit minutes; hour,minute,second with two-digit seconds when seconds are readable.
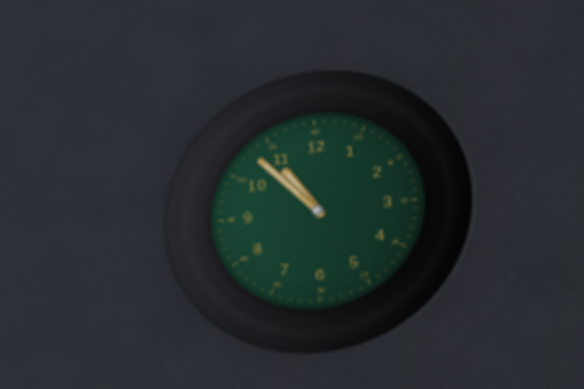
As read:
10,53
